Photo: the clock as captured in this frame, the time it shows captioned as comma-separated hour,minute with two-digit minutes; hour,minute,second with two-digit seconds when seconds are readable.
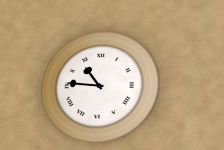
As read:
10,46
